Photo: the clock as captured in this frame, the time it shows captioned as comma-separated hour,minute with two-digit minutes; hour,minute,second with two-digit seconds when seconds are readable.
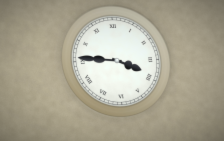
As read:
3,46
